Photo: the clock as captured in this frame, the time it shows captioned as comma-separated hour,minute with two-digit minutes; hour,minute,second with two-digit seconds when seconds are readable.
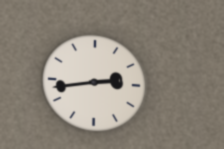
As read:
2,43
